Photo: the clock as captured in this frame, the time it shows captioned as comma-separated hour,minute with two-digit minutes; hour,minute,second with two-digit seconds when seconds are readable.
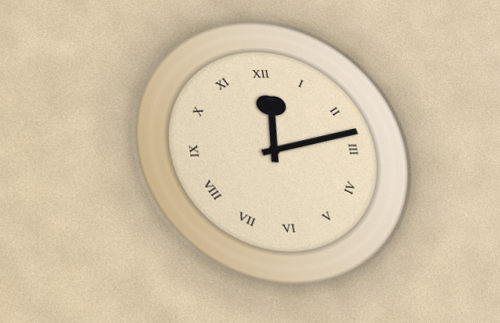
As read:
12,13
